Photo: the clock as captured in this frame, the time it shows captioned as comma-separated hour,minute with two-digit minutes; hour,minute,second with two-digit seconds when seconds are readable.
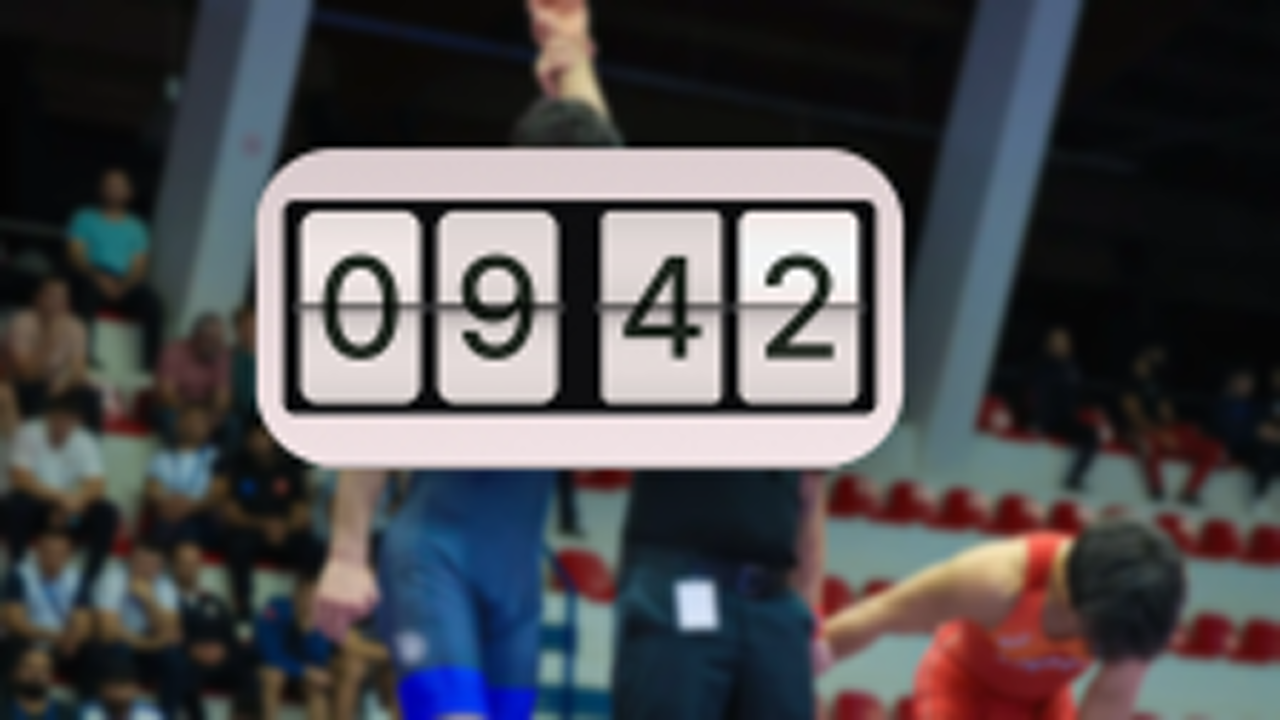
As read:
9,42
